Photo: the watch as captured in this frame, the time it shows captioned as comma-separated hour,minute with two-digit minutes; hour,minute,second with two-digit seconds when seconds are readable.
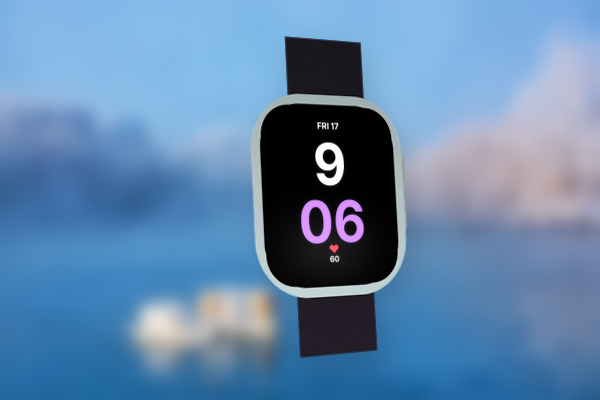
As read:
9,06
